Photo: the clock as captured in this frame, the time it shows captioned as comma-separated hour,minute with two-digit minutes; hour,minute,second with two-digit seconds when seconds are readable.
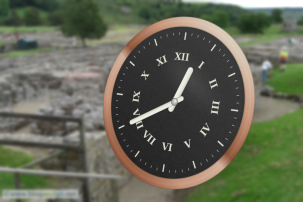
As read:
12,40
